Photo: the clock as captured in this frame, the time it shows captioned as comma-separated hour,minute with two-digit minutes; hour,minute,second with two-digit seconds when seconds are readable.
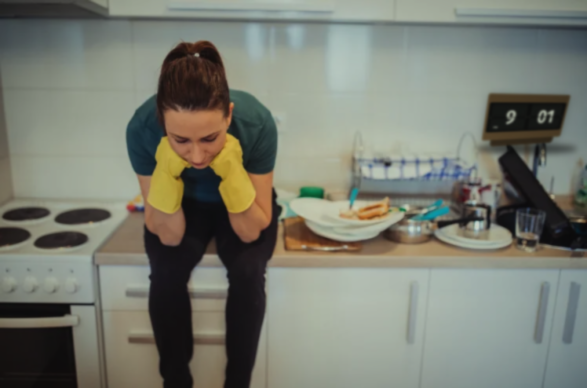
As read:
9,01
